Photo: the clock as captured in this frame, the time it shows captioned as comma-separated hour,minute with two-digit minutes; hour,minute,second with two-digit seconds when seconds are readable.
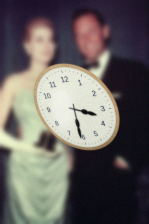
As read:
3,31
